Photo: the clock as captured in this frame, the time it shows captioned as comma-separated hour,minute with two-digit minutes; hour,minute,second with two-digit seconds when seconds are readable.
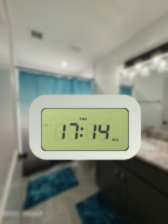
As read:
17,14
